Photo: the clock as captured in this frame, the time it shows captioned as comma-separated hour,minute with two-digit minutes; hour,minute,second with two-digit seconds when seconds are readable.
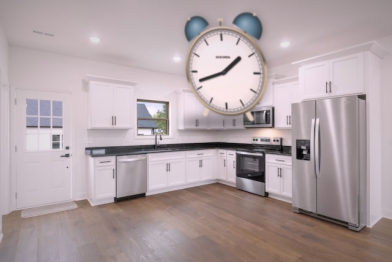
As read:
1,42
